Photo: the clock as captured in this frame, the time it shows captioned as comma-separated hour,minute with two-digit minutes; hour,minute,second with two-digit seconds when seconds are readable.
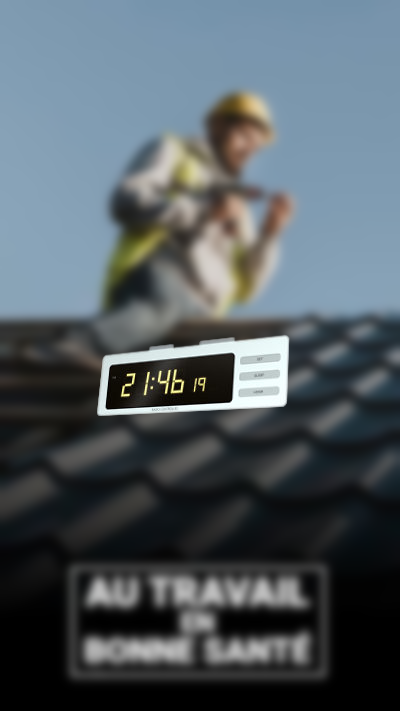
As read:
21,46,19
